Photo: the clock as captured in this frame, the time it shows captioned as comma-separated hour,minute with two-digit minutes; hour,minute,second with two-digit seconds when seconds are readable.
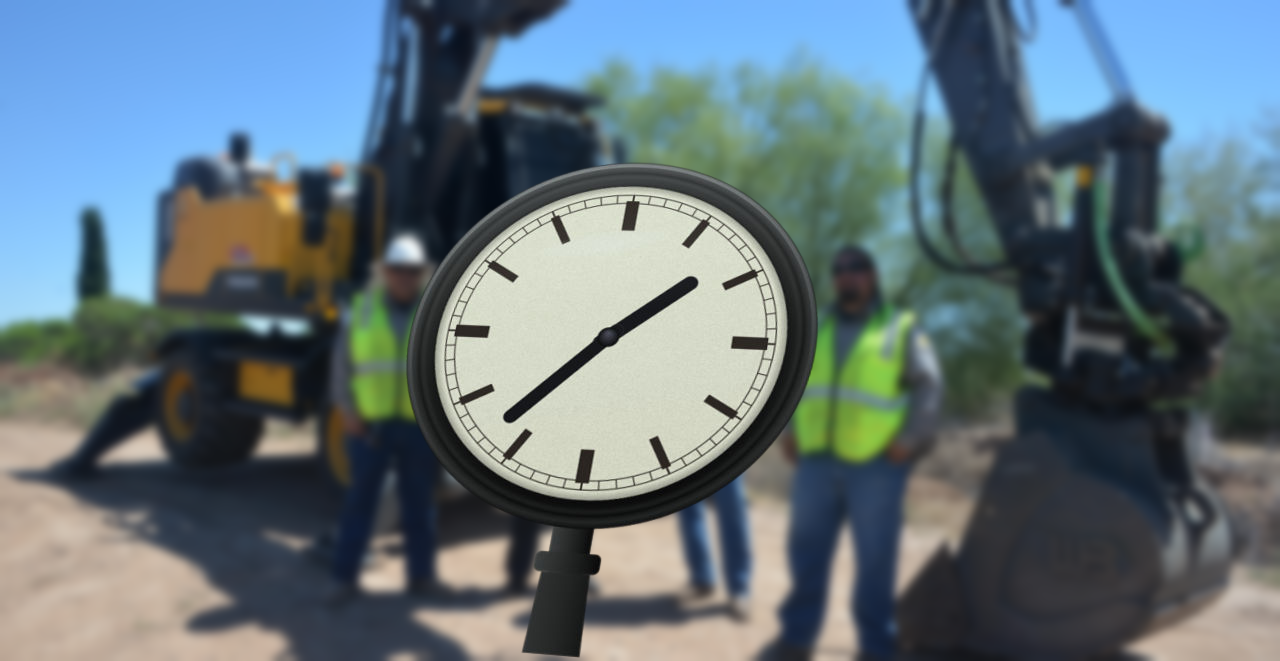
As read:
1,37
